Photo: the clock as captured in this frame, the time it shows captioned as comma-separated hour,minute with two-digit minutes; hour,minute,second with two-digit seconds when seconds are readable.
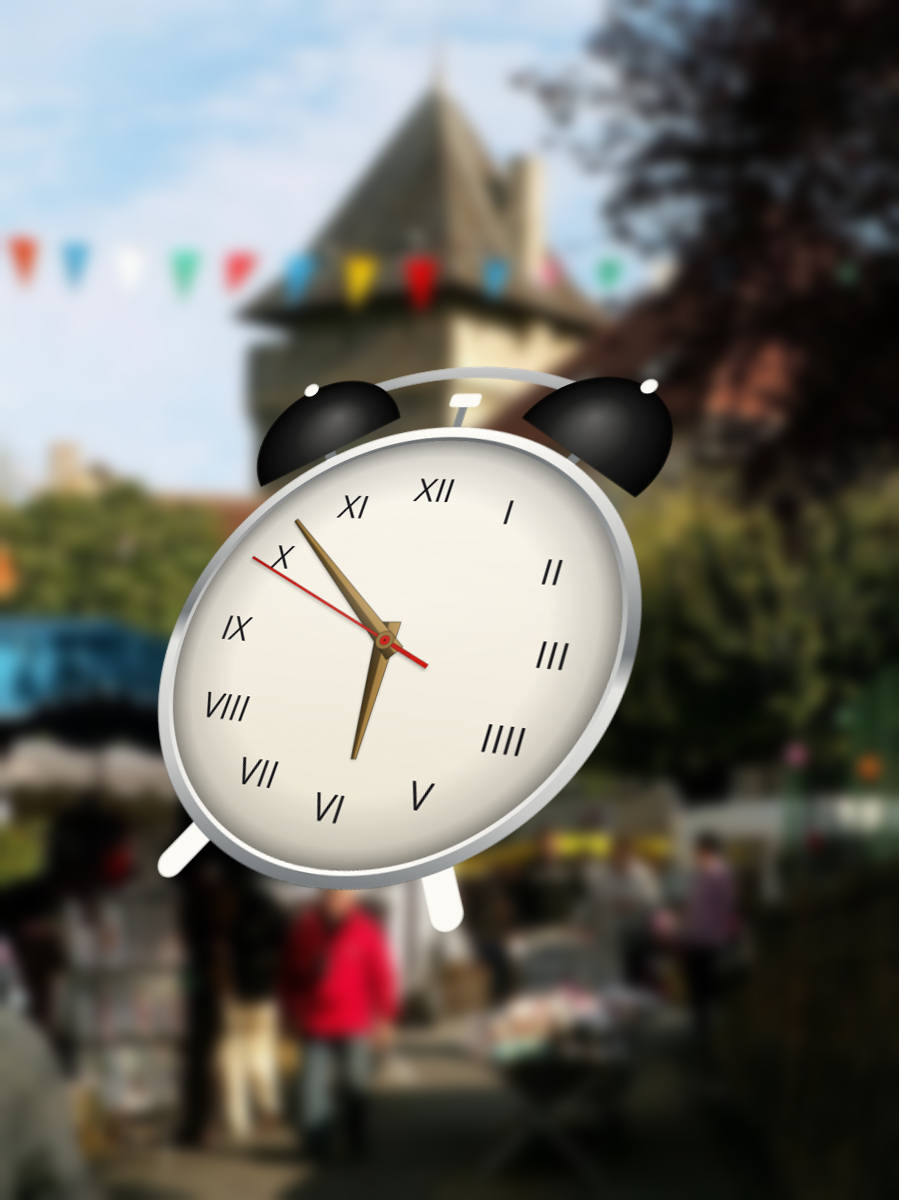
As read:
5,51,49
